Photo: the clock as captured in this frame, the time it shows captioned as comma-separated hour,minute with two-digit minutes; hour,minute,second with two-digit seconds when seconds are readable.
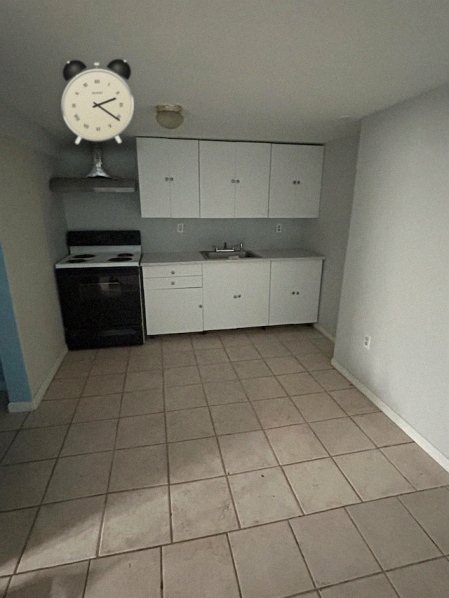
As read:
2,21
